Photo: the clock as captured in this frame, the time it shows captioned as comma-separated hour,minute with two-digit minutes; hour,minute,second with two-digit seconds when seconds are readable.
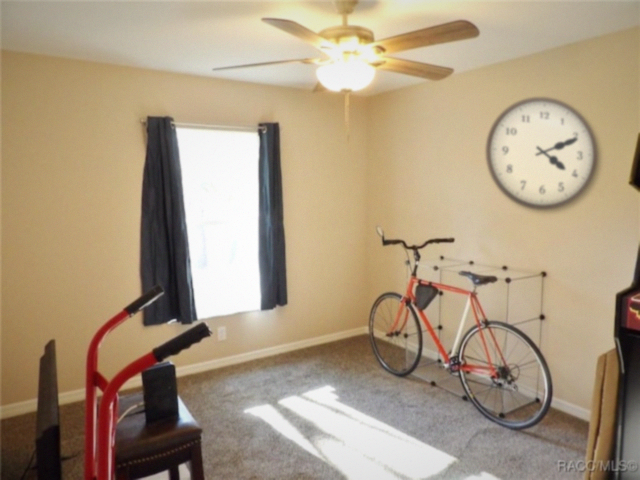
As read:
4,11
